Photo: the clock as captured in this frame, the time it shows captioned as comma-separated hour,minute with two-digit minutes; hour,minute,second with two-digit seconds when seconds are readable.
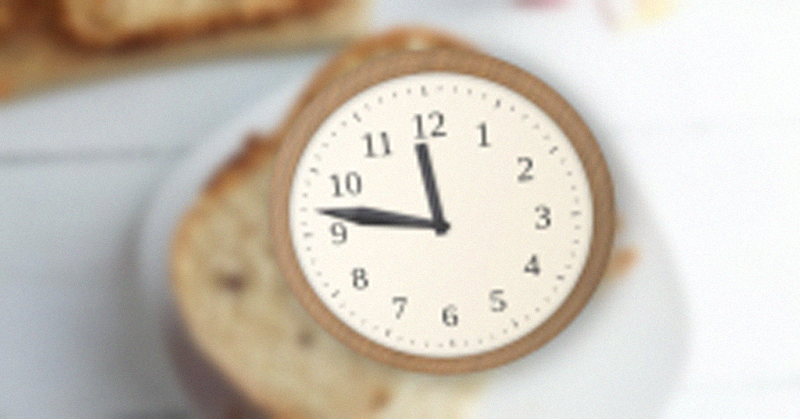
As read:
11,47
